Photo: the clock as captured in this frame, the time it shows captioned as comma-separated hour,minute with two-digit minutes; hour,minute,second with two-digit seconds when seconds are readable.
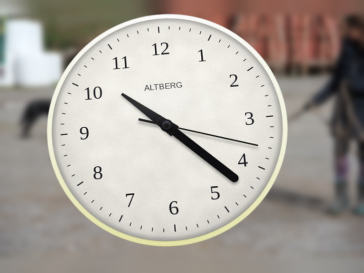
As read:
10,22,18
